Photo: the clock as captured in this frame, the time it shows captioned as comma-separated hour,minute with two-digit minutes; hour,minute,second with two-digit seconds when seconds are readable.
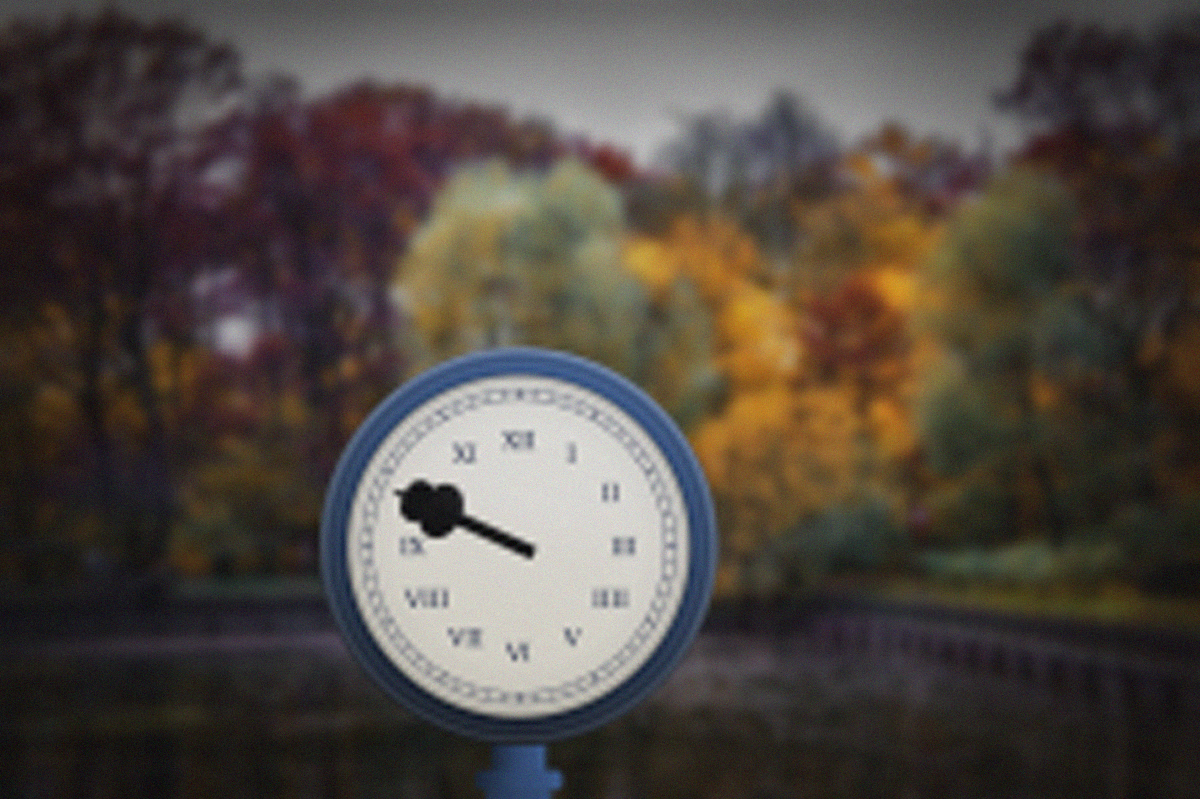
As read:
9,49
